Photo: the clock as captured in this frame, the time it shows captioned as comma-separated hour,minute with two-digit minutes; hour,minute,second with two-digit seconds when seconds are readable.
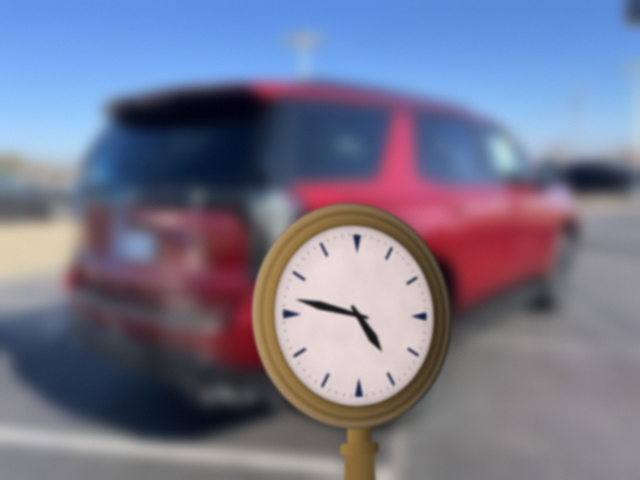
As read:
4,47
